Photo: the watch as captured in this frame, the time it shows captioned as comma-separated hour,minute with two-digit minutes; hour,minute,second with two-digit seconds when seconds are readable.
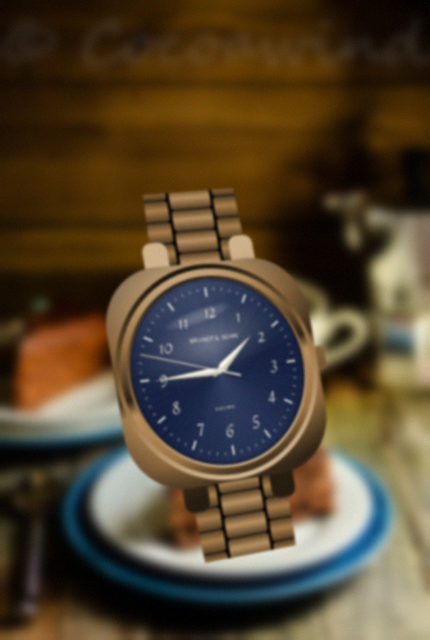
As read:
1,44,48
